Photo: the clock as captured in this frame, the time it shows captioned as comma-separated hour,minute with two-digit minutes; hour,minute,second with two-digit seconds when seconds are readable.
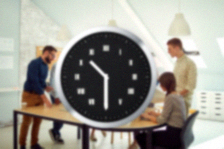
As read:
10,30
